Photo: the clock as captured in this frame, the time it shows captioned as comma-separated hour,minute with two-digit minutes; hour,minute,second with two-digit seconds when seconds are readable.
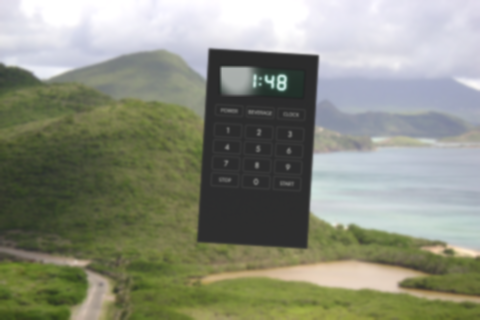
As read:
1,48
